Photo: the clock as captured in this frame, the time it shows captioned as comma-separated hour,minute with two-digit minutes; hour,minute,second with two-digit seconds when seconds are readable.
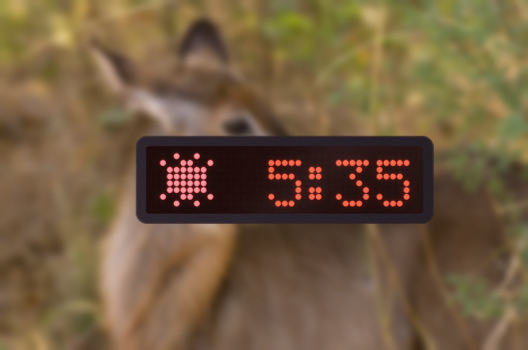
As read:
5,35
